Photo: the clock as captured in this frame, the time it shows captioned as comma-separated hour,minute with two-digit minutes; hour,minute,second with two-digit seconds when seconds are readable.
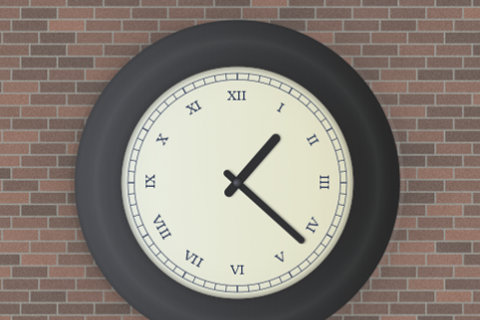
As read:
1,22
